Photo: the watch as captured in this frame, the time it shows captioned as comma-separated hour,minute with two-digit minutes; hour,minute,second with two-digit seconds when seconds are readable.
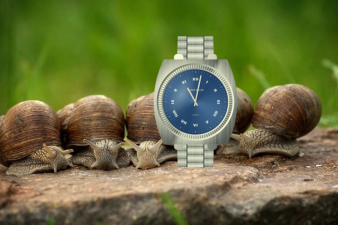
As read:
11,02
